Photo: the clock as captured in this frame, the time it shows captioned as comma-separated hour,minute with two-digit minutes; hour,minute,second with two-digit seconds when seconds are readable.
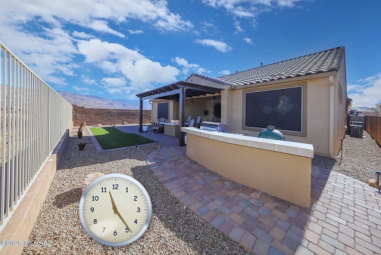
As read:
11,24
